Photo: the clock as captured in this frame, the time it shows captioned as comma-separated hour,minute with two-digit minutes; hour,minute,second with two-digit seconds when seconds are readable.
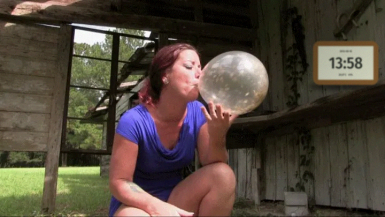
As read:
13,58
